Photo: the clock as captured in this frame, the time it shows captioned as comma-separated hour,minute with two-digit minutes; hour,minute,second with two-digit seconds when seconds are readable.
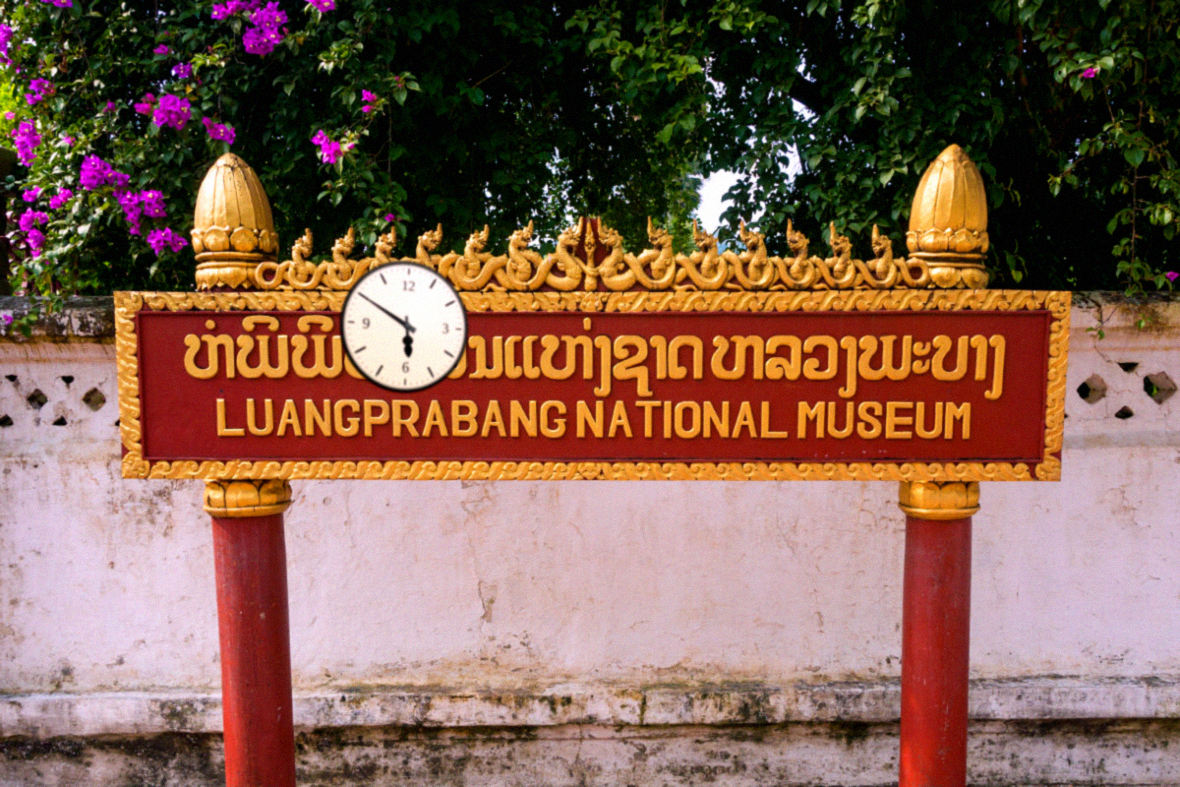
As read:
5,50
